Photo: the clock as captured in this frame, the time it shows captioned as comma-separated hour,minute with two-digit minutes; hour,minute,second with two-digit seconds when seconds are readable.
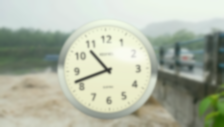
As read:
10,42
